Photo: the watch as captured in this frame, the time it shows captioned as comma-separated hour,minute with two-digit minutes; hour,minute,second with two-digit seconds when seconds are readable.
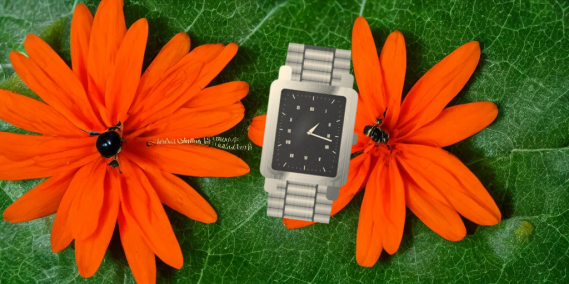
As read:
1,17
